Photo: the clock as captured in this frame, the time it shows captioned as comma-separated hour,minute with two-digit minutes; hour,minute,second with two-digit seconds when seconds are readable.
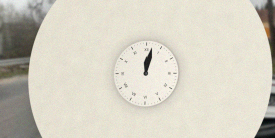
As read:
12,02
